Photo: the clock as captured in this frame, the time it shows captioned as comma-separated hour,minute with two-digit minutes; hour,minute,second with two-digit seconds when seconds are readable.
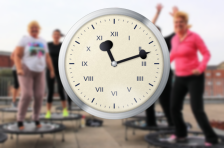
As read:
11,12
